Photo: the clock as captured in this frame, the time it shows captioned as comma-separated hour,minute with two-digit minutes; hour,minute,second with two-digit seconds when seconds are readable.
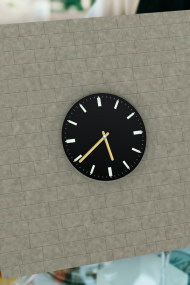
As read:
5,39
